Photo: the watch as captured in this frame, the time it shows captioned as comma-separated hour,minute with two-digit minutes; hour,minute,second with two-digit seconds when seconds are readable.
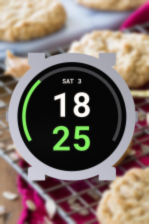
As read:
18,25
